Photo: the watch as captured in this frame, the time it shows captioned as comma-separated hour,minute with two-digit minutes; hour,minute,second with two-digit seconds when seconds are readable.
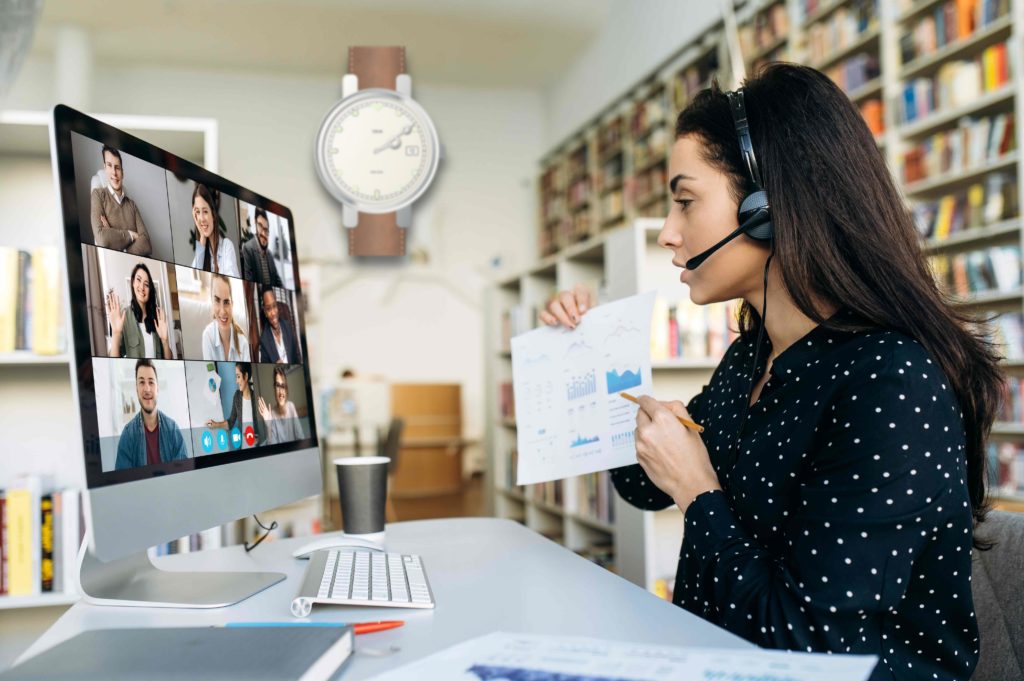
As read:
2,09
